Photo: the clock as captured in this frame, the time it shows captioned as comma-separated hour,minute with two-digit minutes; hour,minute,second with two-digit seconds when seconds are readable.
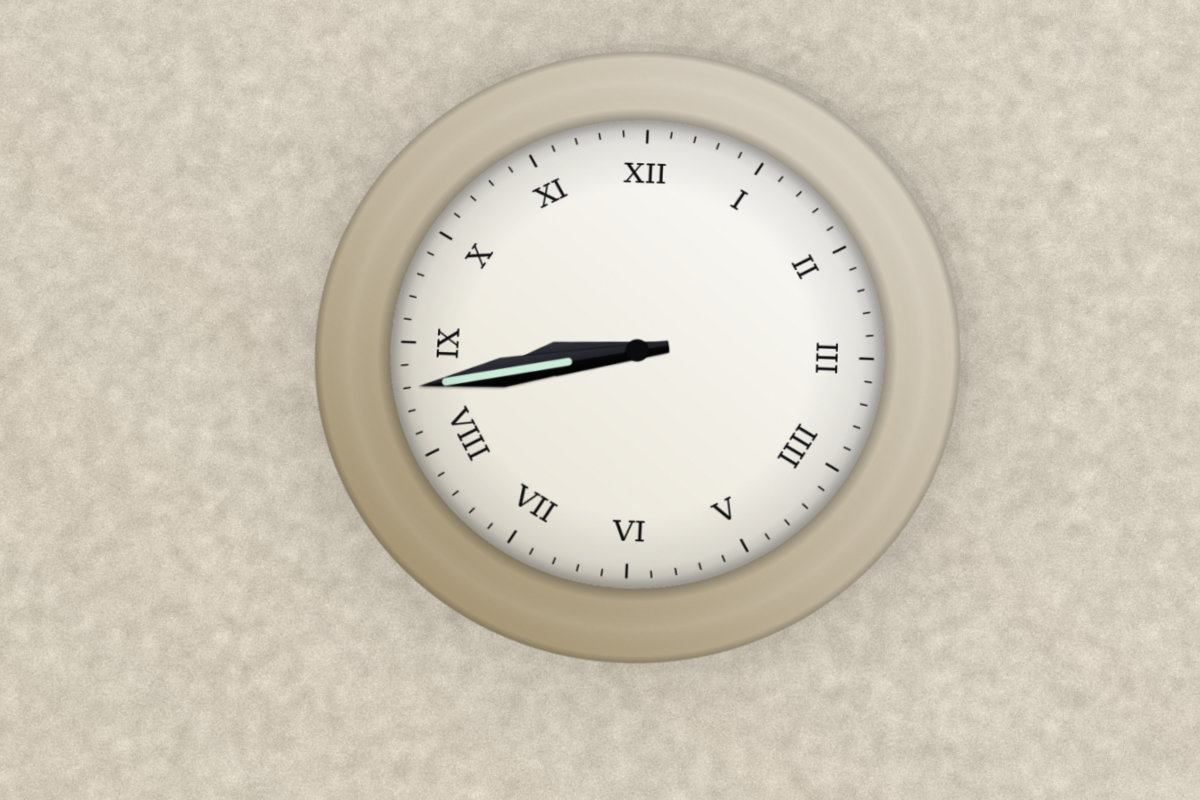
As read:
8,43
